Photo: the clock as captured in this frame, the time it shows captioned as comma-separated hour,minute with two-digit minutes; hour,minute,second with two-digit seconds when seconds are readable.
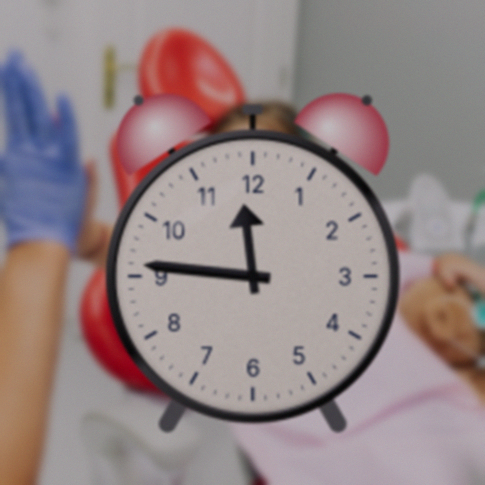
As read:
11,46
